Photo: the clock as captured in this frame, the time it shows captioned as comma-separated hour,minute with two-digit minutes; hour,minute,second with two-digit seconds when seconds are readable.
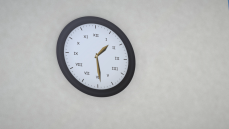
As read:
1,29
